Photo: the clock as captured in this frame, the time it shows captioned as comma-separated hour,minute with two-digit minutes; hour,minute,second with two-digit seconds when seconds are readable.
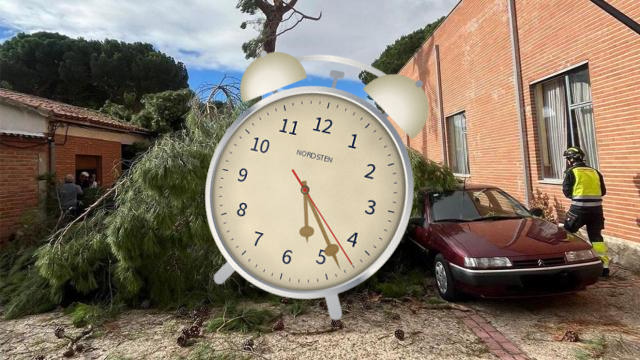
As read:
5,23,22
